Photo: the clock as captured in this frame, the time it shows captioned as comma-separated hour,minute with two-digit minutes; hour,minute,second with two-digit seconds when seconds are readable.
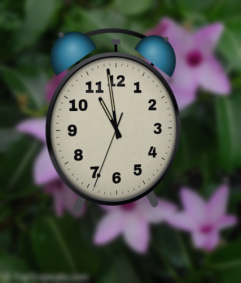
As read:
10,58,34
